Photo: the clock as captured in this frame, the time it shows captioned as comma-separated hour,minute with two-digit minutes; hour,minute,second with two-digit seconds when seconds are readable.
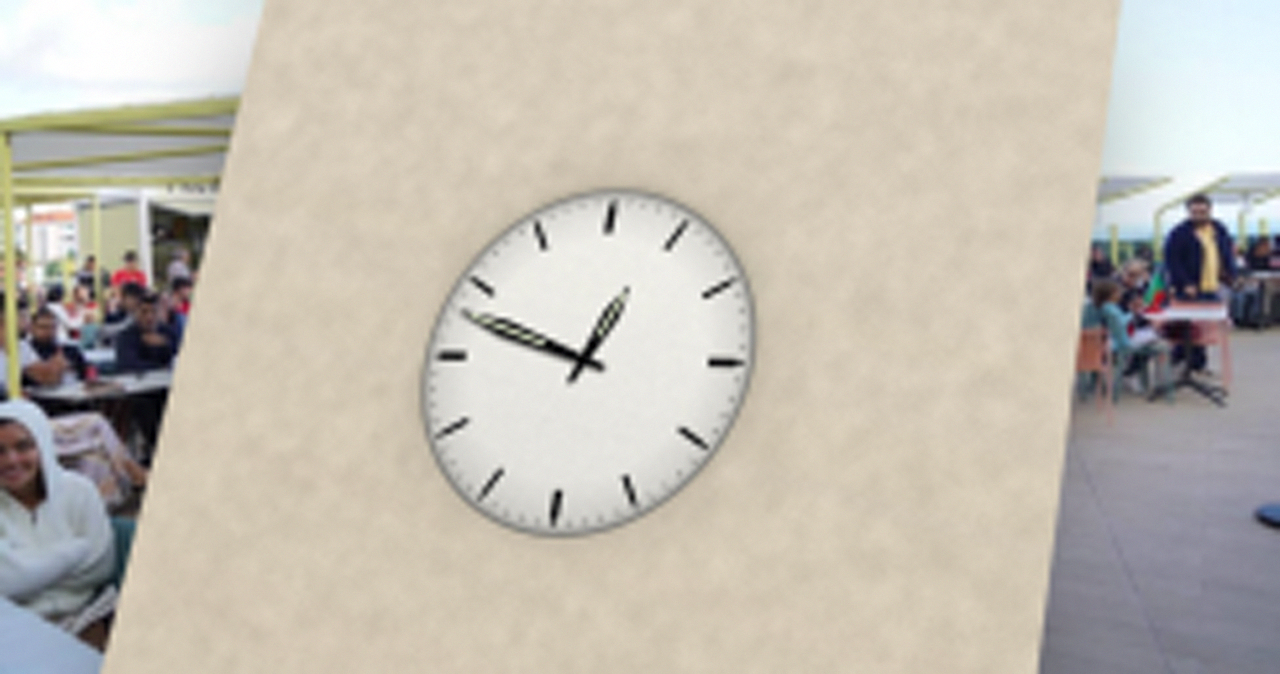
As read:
12,48
